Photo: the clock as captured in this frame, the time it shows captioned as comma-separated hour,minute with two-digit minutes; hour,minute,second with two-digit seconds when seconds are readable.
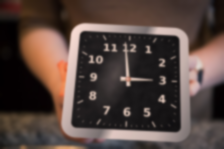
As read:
2,59
